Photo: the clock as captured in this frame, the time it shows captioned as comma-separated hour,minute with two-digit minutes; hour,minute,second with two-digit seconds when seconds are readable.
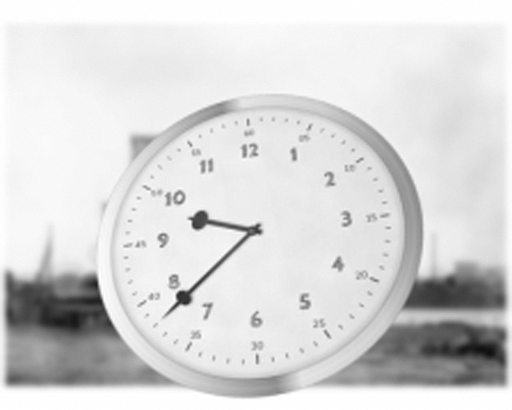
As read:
9,38
